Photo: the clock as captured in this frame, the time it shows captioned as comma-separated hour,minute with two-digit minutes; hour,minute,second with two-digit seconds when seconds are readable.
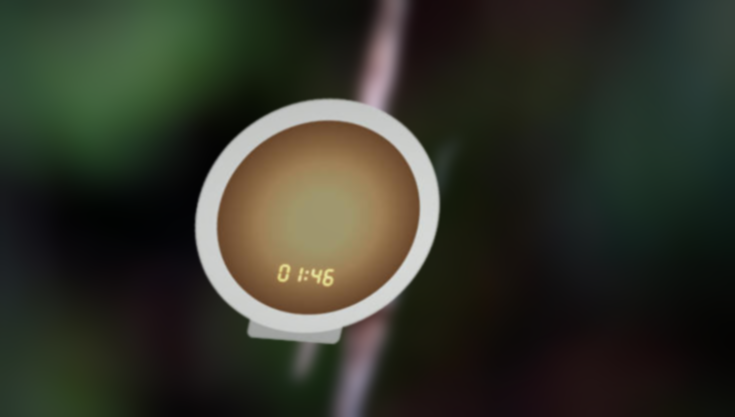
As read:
1,46
